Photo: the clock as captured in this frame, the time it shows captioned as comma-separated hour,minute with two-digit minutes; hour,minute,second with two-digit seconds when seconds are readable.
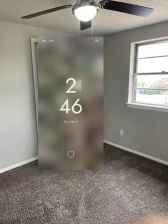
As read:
2,46
